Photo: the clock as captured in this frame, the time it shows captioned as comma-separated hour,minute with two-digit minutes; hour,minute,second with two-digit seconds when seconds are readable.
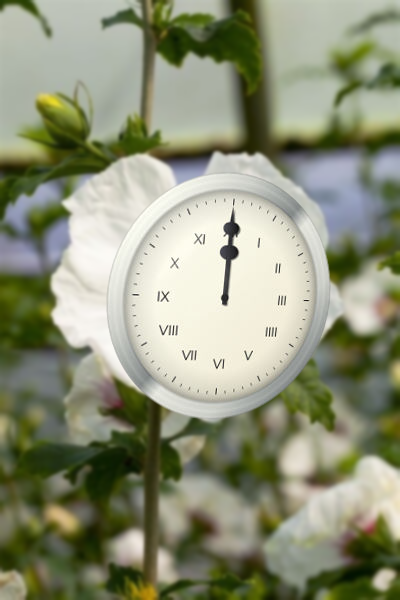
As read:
12,00
